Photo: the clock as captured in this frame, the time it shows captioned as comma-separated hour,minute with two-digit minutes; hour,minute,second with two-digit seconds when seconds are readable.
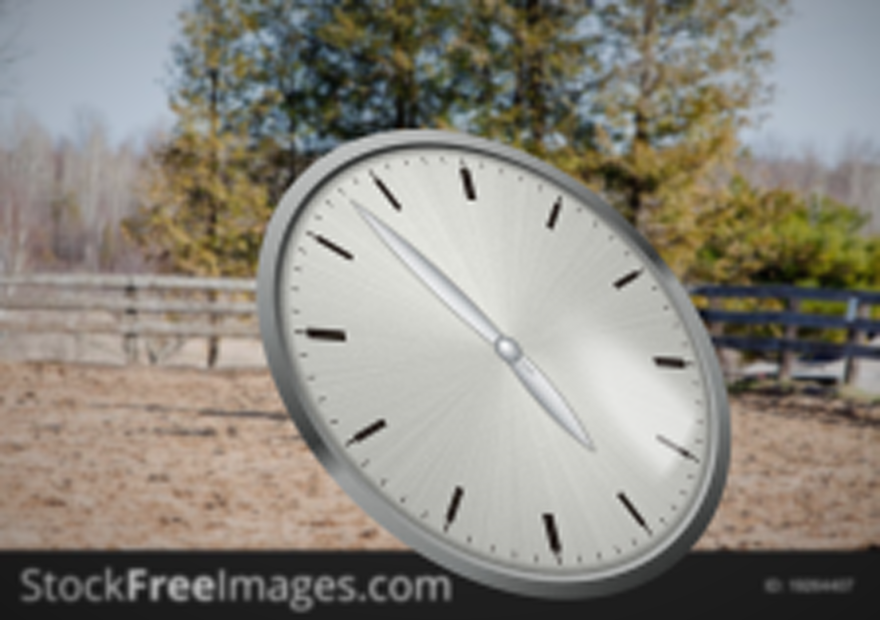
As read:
4,53
